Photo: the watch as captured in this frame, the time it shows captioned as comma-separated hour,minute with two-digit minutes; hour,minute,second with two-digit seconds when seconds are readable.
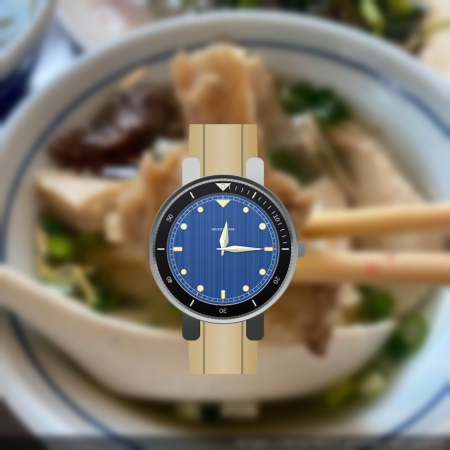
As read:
12,15
